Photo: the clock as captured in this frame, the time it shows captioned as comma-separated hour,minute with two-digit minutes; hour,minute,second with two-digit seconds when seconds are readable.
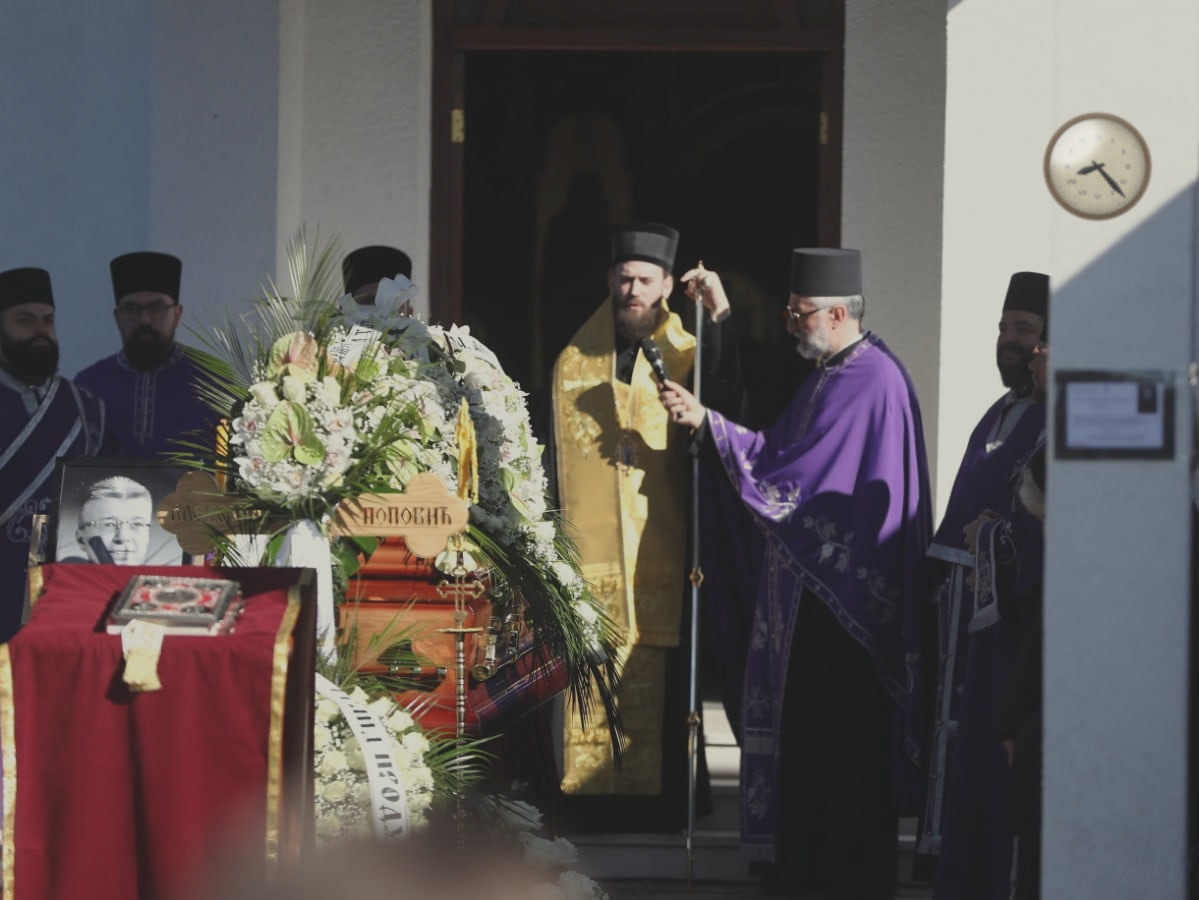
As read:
8,23
